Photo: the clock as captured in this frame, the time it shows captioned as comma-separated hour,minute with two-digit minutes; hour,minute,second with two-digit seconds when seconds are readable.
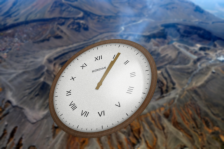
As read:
1,06
